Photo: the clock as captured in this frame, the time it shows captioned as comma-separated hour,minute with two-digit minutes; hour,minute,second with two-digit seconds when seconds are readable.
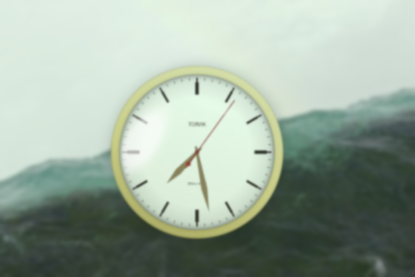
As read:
7,28,06
